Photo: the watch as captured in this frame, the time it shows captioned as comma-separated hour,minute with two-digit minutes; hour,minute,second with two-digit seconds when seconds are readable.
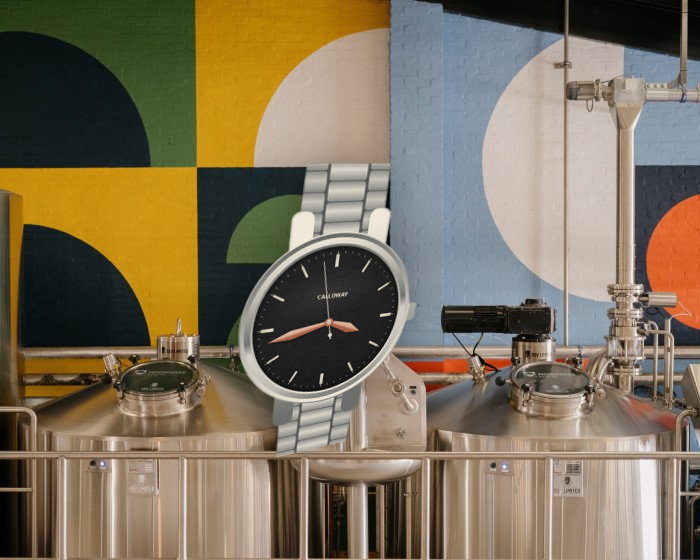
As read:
3,42,58
